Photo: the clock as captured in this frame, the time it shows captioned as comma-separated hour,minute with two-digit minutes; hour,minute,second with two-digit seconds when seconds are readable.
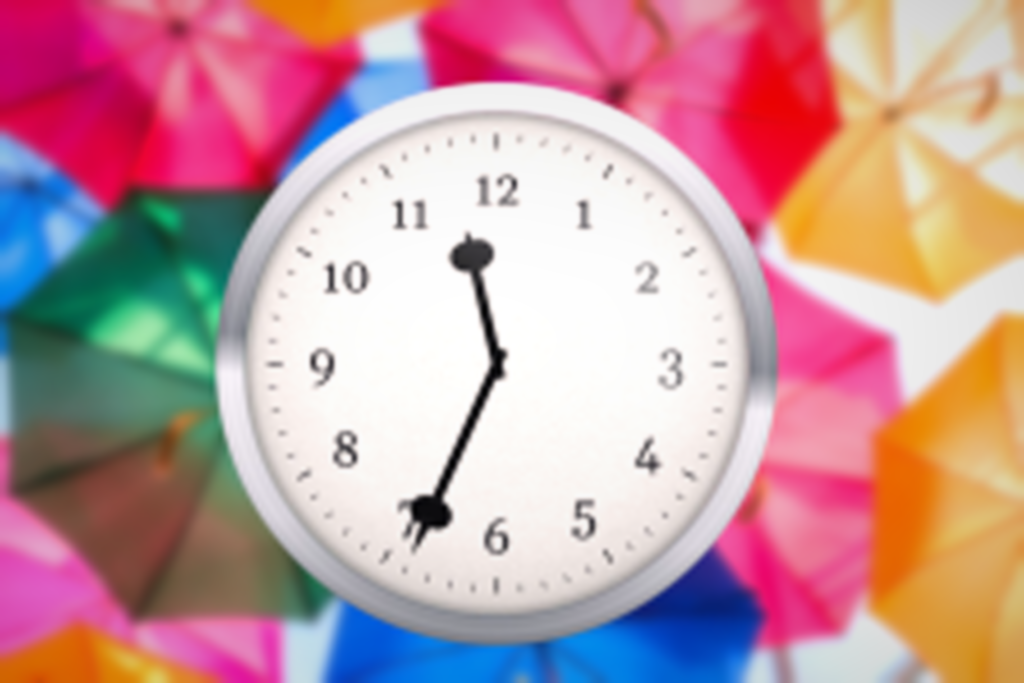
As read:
11,34
